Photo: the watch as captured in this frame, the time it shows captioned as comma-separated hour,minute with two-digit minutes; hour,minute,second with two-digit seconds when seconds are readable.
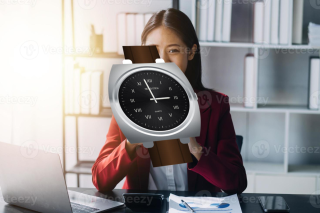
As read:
2,58
